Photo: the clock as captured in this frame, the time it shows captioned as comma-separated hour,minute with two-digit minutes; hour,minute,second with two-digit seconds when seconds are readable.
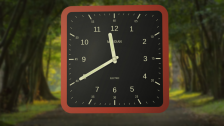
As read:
11,40
